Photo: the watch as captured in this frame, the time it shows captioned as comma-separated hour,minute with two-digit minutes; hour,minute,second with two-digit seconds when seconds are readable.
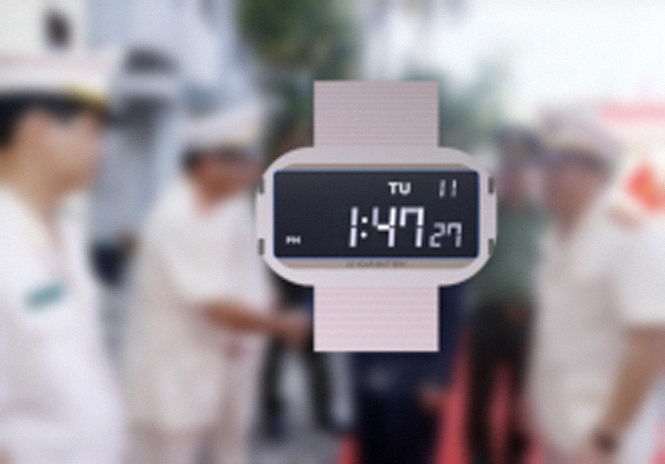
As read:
1,47,27
